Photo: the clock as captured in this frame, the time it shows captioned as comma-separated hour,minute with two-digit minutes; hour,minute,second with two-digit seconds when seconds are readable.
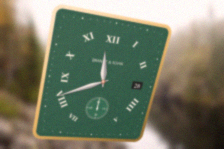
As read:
11,41
